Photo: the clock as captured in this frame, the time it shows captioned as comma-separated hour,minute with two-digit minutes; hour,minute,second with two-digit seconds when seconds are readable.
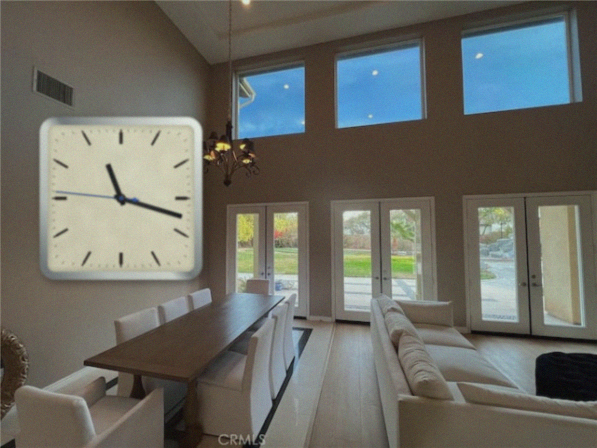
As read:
11,17,46
